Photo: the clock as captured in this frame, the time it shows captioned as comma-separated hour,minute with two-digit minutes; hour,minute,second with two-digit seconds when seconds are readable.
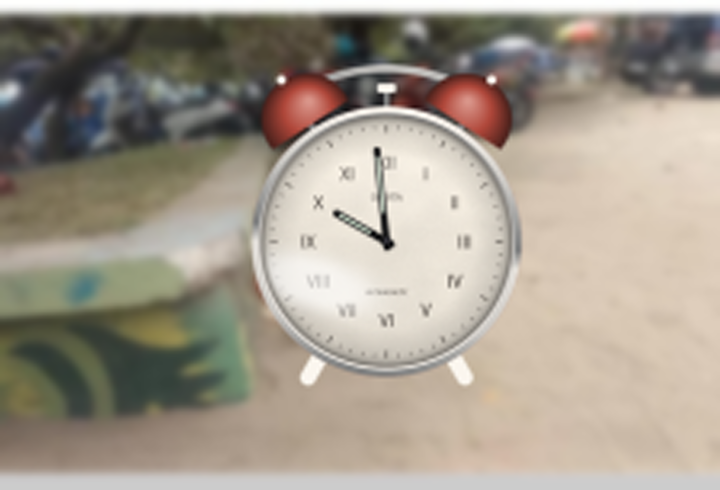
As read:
9,59
